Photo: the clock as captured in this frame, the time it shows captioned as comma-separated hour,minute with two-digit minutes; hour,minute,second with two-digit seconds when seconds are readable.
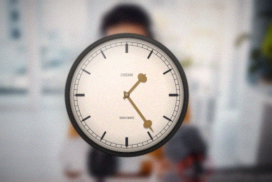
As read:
1,24
